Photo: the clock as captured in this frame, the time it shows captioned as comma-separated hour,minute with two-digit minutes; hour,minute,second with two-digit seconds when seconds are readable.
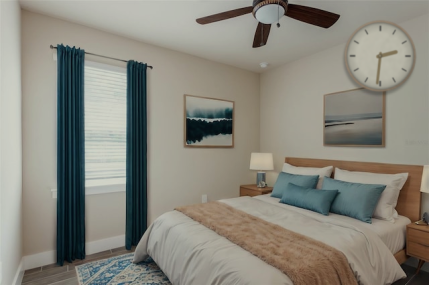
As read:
2,31
